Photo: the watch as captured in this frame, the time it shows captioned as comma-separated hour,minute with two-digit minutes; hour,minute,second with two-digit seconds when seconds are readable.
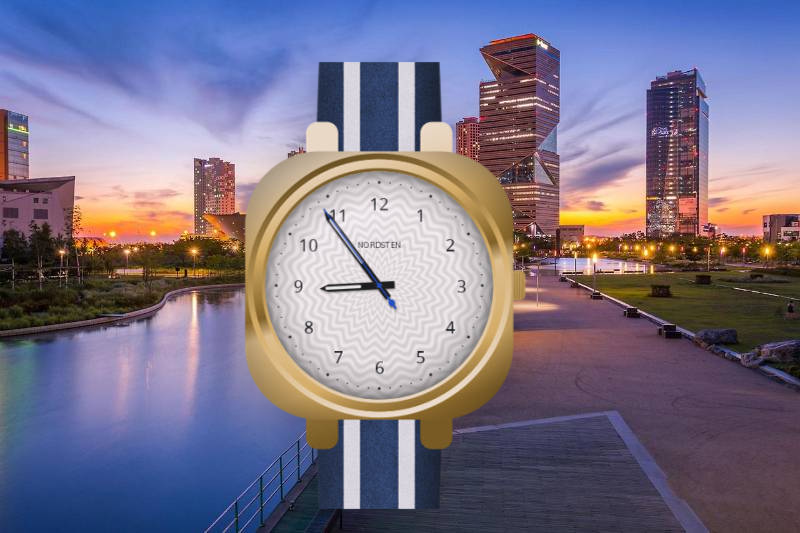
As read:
8,53,54
